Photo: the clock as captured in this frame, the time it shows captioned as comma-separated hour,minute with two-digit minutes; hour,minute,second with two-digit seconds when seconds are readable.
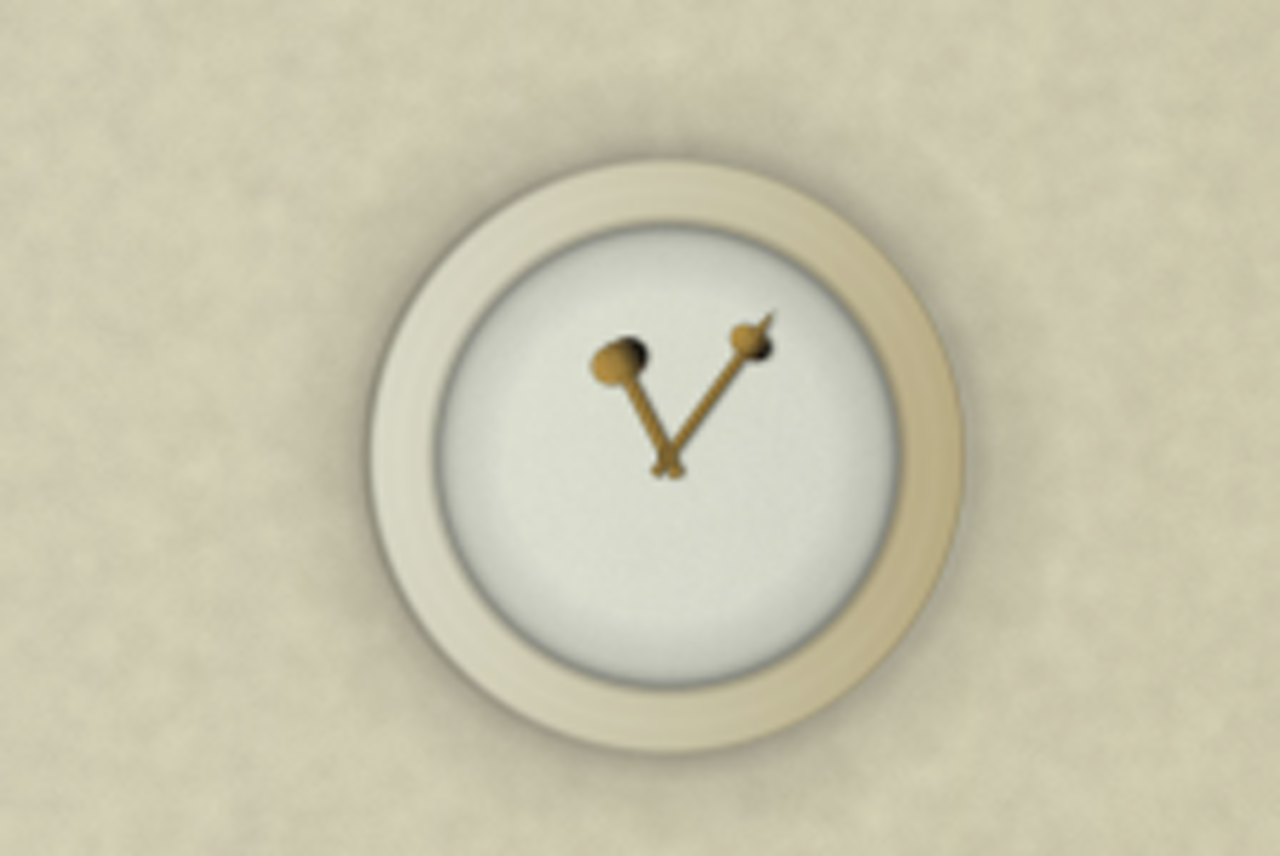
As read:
11,06
